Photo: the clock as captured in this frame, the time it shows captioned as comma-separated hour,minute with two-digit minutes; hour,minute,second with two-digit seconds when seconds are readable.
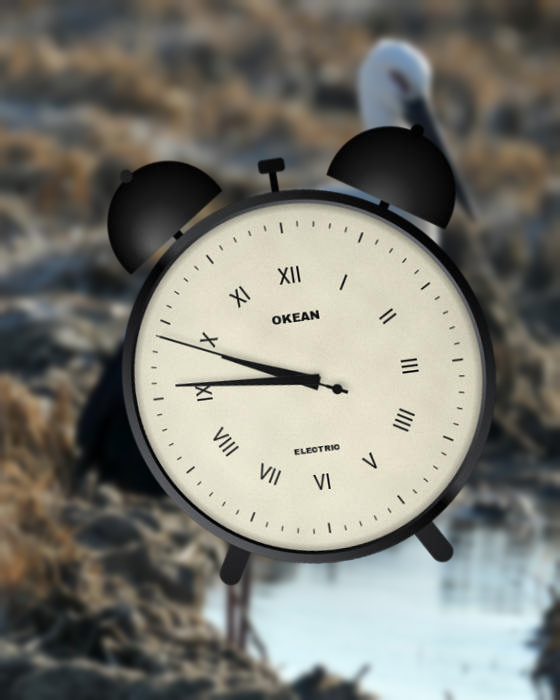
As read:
9,45,49
